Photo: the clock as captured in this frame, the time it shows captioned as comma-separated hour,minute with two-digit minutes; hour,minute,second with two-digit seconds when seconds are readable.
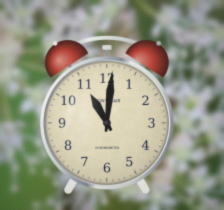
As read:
11,01
